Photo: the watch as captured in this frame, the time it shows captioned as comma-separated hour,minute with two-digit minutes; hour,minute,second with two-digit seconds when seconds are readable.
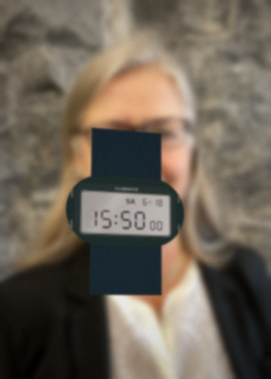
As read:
15,50
